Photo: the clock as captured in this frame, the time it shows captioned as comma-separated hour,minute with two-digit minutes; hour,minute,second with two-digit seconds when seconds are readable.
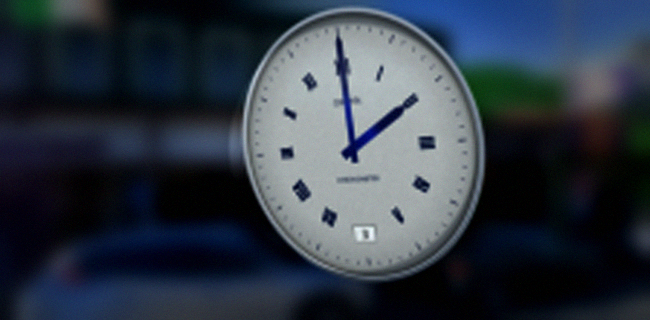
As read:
2,00
